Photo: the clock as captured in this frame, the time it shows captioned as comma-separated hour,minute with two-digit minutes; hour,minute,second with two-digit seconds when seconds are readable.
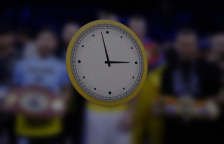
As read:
2,58
